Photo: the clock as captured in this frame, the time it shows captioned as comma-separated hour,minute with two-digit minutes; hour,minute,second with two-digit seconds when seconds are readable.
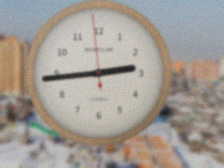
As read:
2,43,59
